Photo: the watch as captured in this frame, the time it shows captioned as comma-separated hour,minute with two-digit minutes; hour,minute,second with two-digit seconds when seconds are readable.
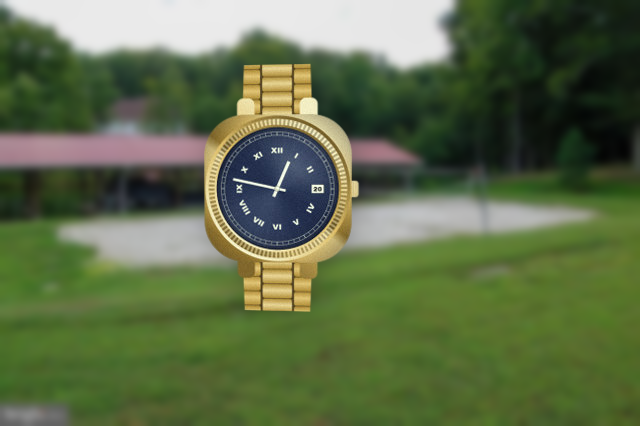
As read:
12,47
